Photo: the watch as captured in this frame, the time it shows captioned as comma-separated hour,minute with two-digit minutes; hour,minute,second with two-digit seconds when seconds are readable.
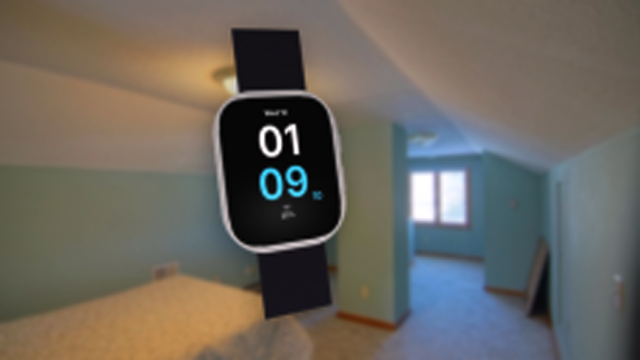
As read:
1,09
